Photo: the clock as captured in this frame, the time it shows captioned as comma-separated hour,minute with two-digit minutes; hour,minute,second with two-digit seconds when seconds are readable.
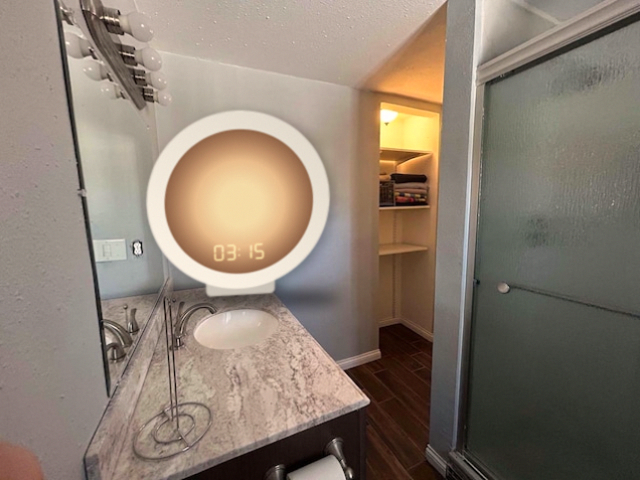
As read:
3,15
